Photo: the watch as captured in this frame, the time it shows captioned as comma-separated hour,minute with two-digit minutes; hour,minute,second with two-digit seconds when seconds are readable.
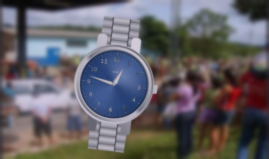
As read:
12,47
